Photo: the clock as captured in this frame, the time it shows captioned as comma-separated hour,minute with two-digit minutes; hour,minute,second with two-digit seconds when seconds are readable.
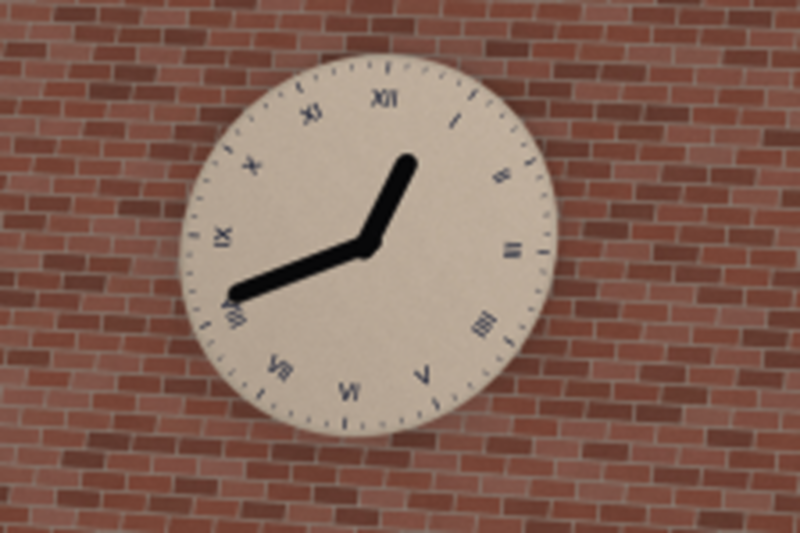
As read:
12,41
